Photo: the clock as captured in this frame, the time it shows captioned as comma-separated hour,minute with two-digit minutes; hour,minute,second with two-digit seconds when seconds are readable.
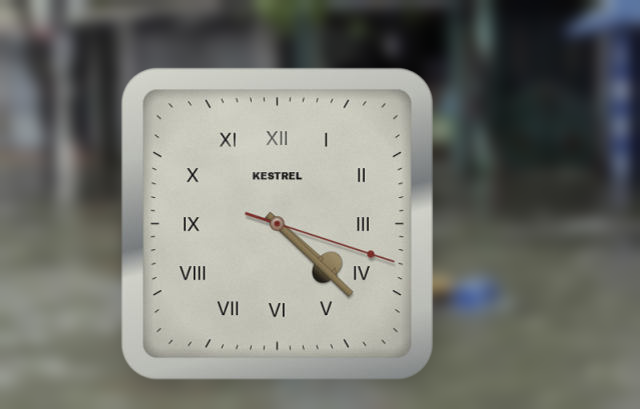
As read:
4,22,18
